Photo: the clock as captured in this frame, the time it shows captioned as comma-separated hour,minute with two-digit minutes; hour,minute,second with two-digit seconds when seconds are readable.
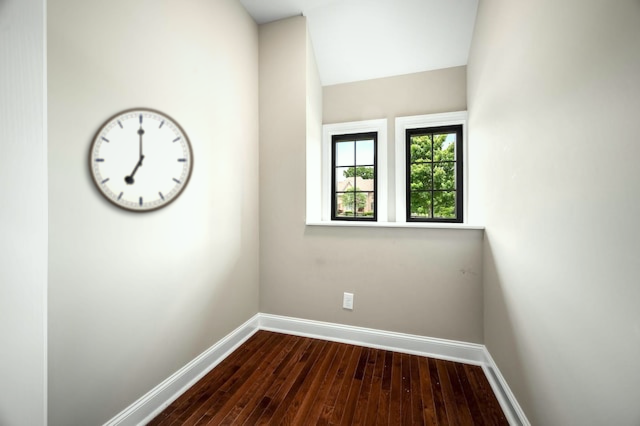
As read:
7,00
